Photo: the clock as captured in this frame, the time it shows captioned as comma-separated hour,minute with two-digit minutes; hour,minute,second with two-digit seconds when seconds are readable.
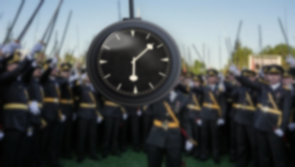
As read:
6,08
